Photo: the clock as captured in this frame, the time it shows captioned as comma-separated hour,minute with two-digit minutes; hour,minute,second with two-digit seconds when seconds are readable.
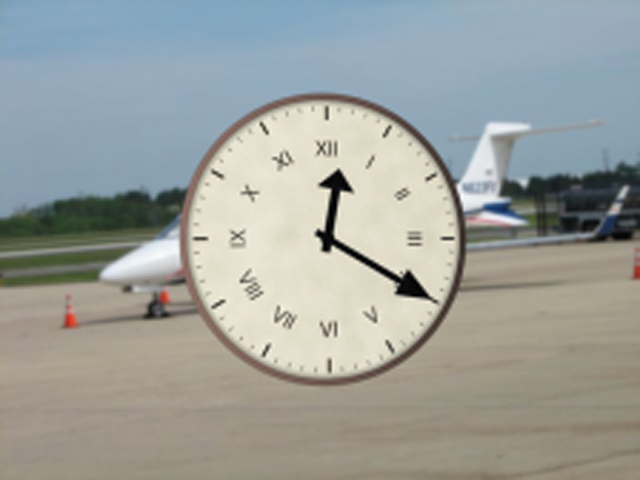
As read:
12,20
